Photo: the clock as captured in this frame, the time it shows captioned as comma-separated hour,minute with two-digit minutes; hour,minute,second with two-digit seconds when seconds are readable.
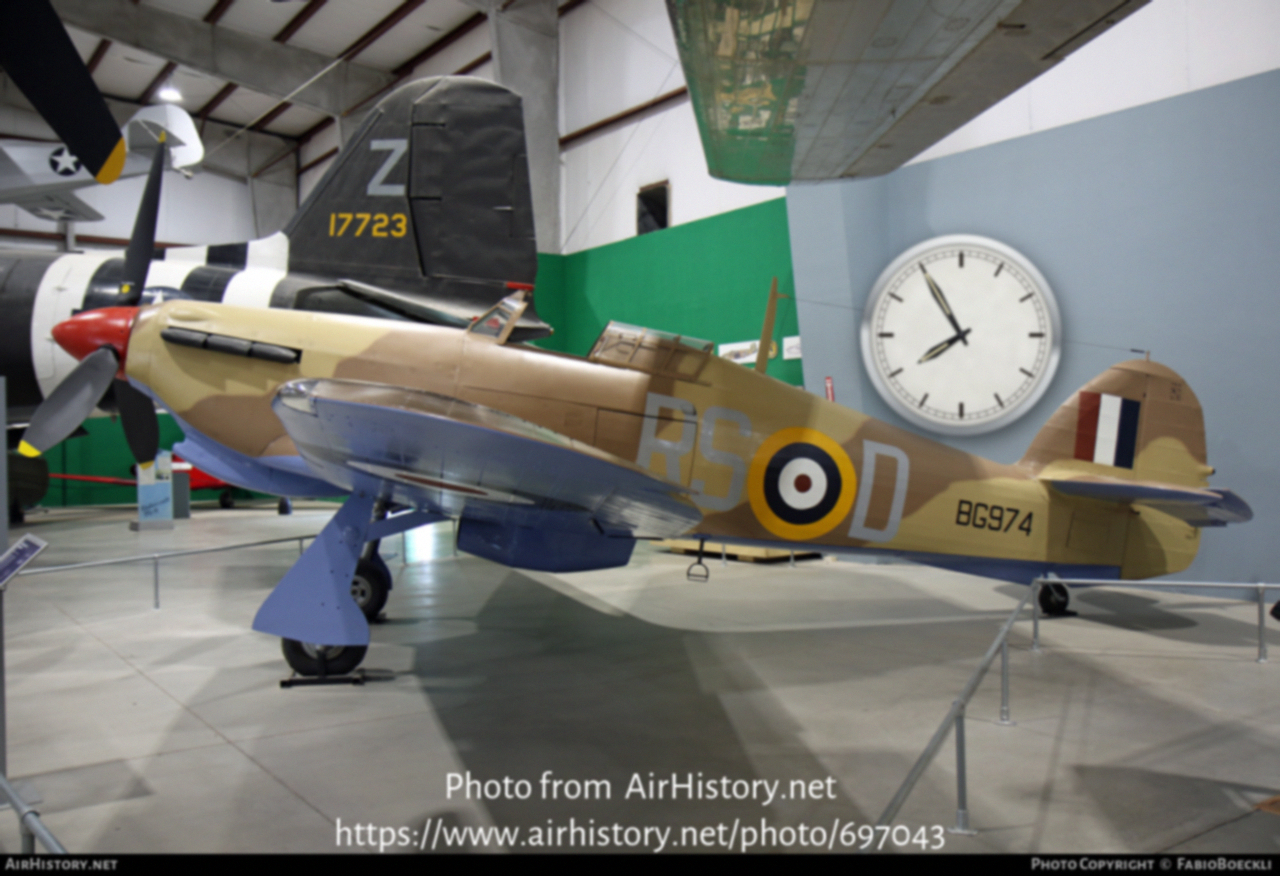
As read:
7,55
